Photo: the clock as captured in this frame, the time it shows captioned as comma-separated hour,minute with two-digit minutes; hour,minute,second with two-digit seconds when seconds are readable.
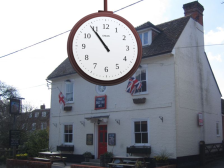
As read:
10,54
